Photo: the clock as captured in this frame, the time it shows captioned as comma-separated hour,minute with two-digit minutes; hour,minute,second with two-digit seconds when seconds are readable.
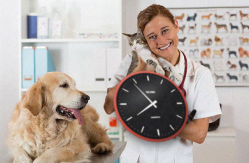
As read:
7,54
